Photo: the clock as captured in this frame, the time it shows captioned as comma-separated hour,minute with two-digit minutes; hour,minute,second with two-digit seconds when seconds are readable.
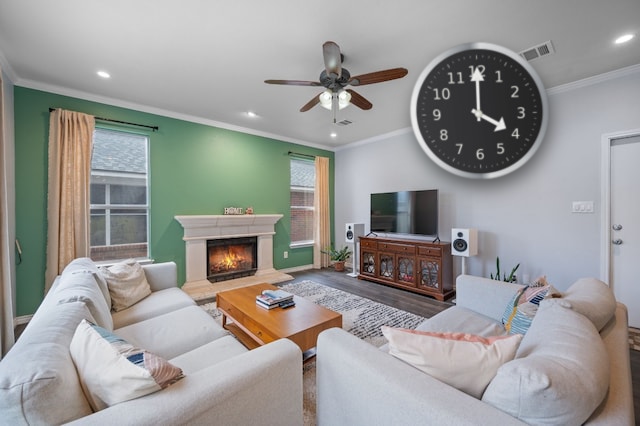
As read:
4,00
